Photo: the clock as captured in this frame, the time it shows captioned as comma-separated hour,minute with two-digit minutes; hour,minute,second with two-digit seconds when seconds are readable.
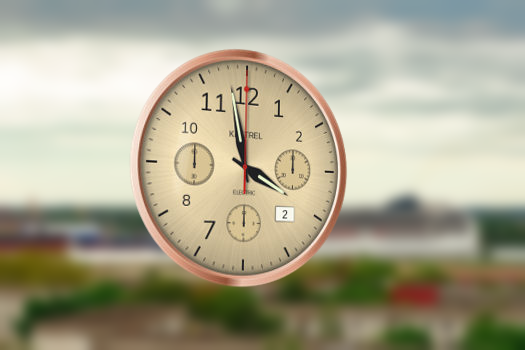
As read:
3,58
